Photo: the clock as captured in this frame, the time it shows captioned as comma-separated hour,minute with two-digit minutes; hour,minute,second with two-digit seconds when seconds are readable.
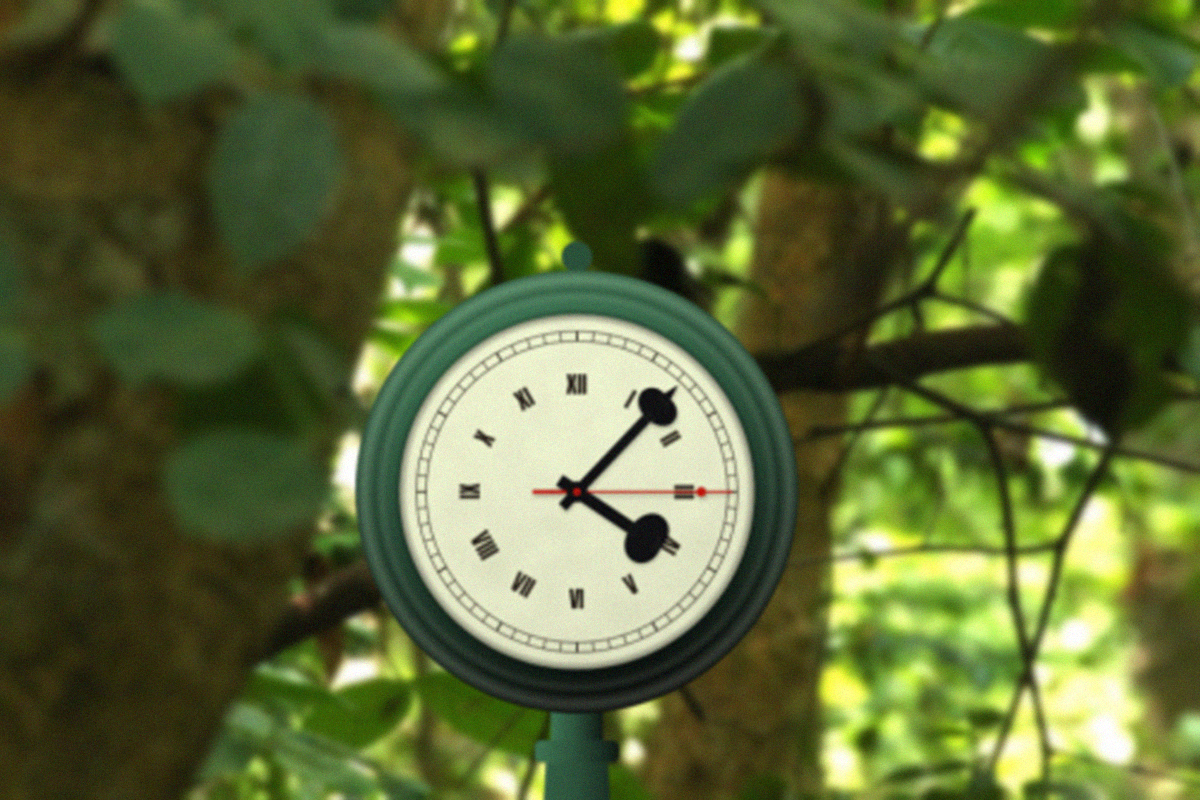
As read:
4,07,15
